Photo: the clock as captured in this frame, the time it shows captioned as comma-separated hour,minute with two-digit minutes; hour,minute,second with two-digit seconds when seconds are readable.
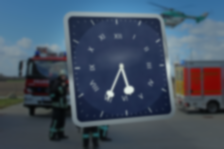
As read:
5,35
